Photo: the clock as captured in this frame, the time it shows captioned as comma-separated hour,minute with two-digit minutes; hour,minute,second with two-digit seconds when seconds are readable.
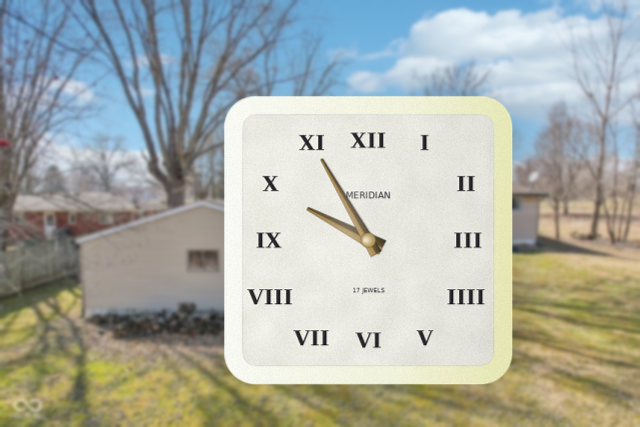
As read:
9,55
